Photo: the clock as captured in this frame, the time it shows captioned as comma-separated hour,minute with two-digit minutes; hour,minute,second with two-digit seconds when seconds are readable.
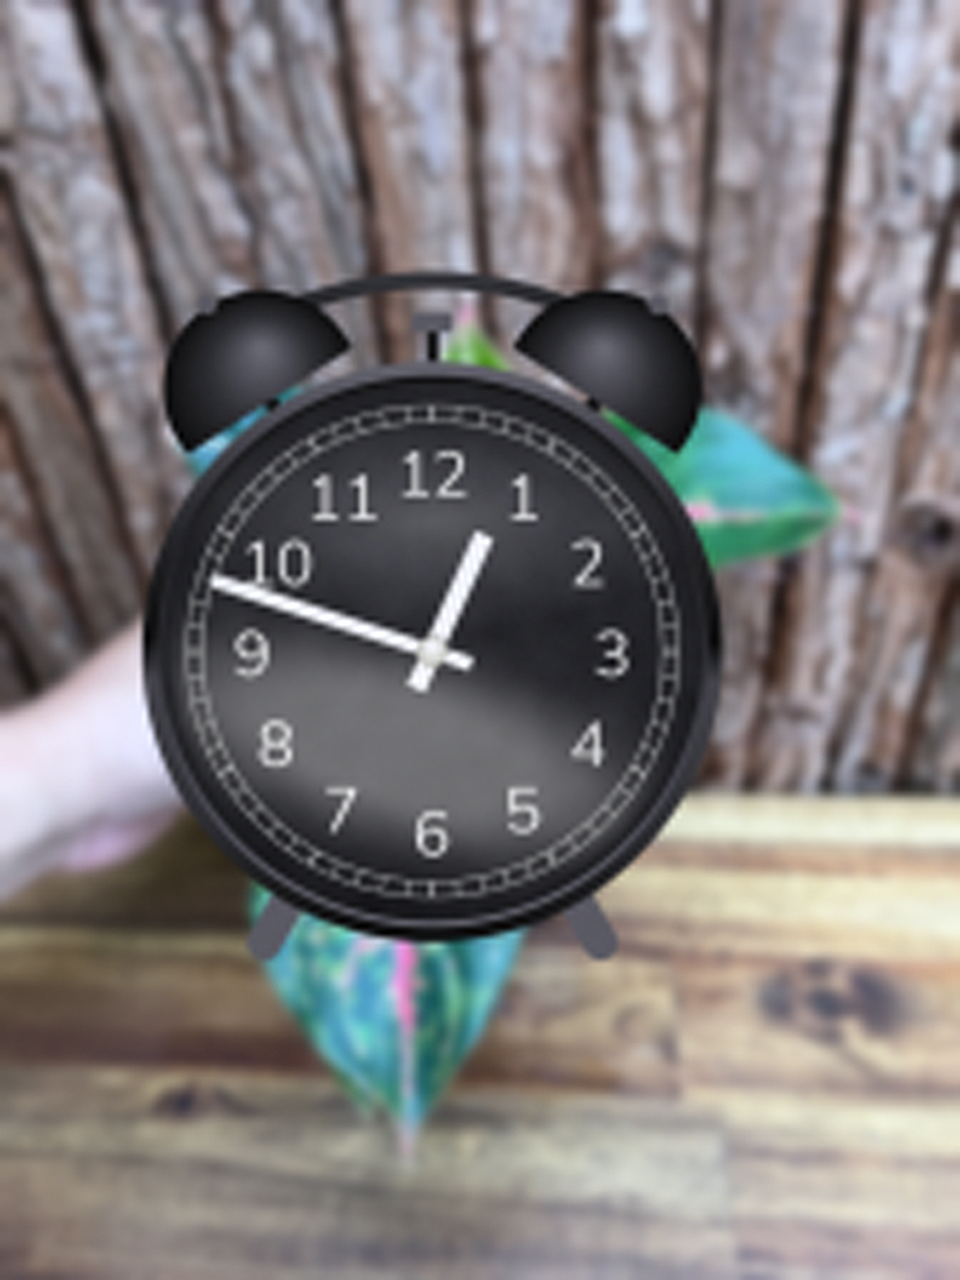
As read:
12,48
